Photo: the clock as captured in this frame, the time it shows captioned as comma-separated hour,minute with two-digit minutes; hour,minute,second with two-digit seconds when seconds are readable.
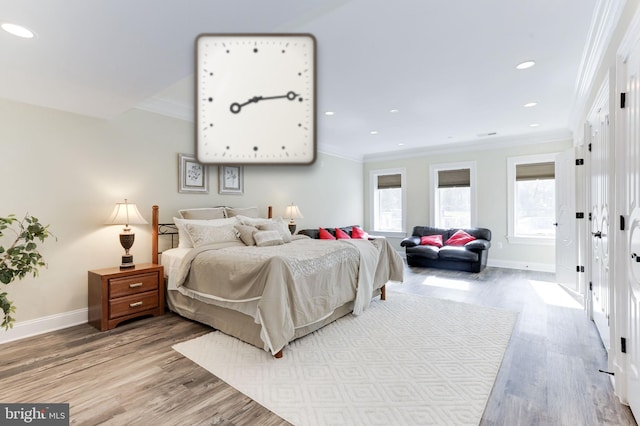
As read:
8,14
